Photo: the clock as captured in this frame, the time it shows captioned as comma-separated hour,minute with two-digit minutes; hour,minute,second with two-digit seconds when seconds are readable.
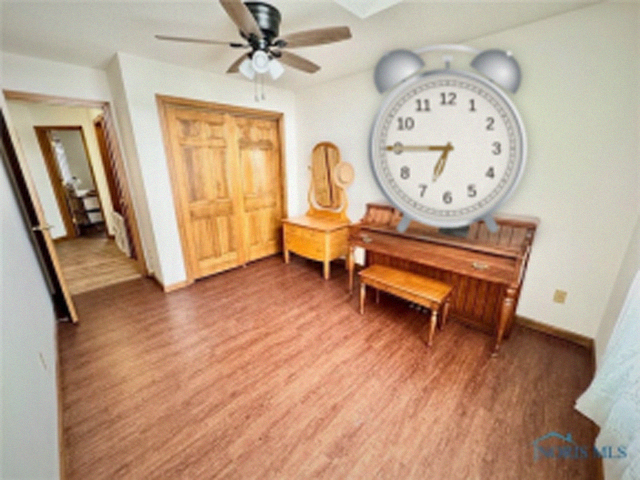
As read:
6,45
